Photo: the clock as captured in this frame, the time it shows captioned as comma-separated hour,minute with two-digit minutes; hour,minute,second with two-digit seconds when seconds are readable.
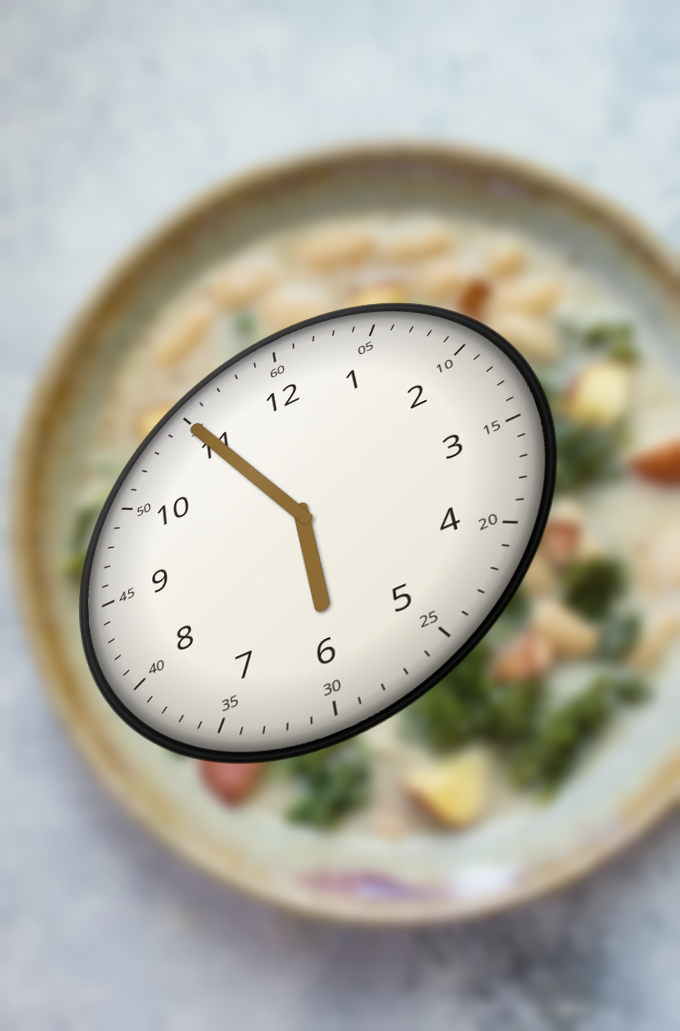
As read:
5,55
